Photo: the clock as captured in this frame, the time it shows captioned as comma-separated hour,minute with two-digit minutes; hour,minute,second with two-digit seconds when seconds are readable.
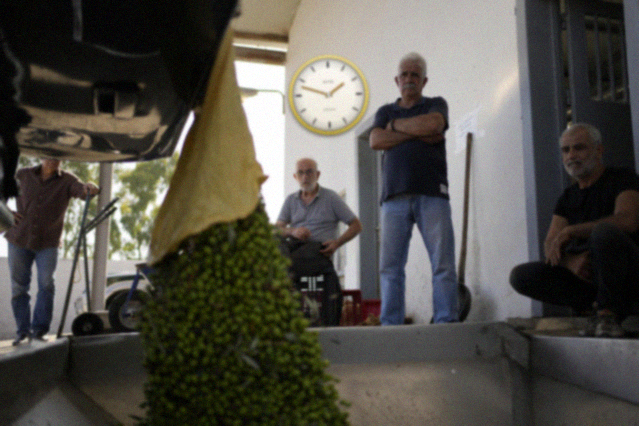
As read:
1,48
